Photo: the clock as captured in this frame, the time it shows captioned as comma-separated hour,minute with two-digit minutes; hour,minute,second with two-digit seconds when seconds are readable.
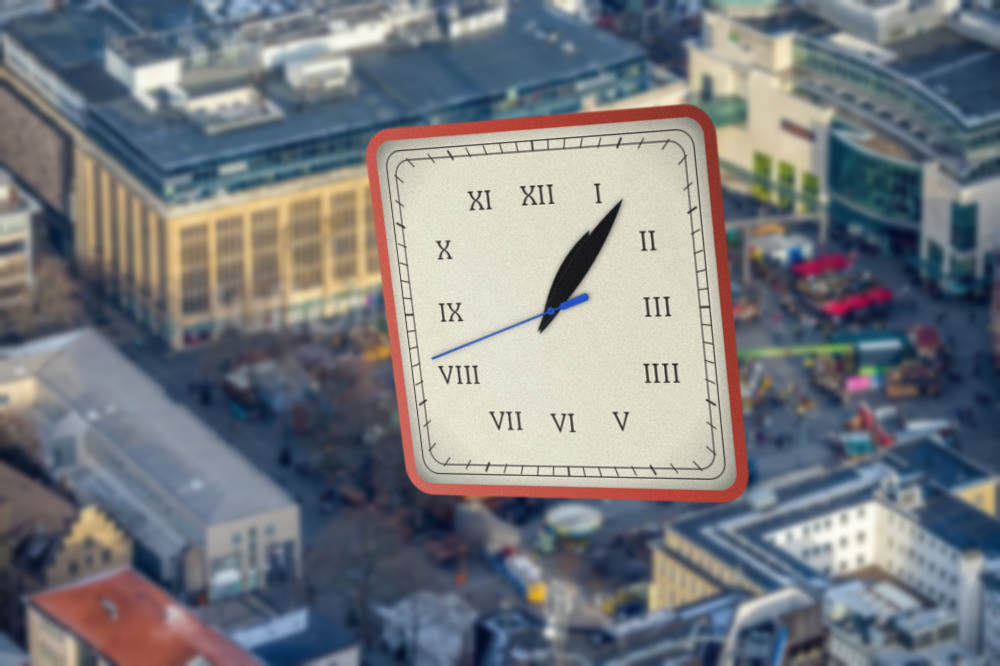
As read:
1,06,42
